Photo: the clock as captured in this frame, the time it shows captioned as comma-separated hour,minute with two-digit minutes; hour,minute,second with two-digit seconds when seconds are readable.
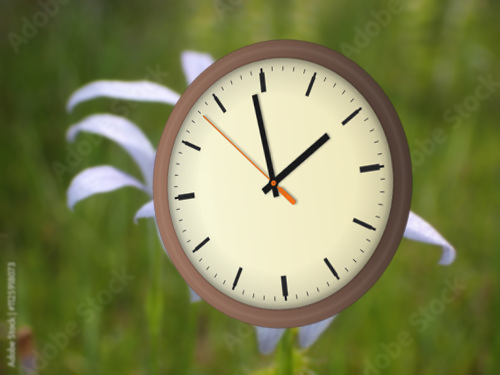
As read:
1,58,53
